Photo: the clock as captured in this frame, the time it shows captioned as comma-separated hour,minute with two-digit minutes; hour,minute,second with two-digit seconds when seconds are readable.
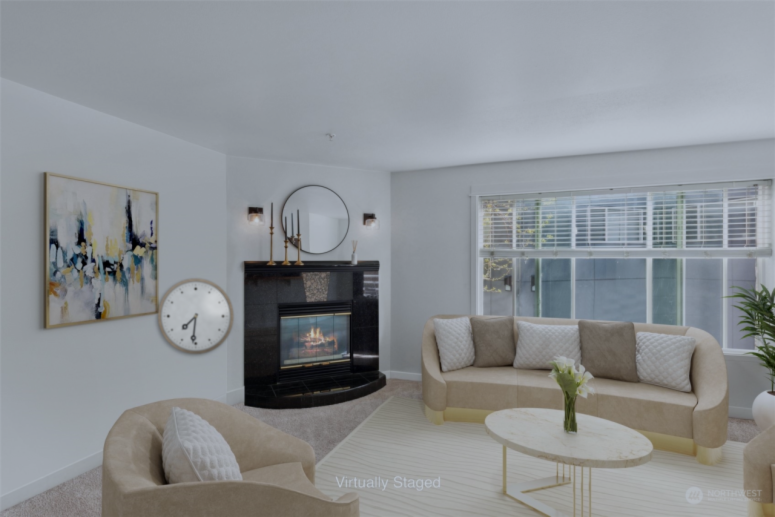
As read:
7,31
